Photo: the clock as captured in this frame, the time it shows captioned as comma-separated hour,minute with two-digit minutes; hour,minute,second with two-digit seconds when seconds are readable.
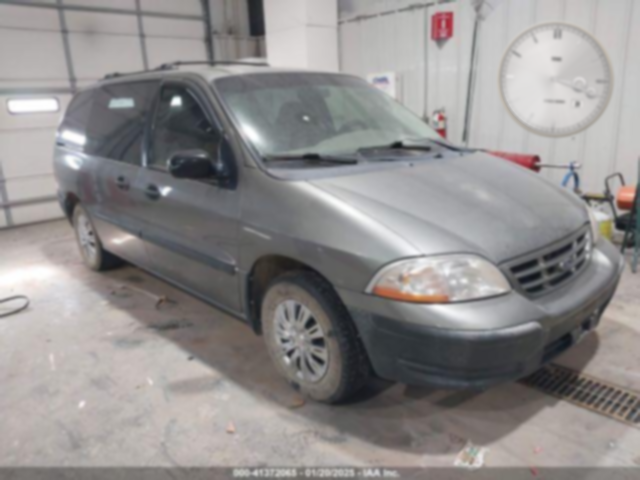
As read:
3,18
